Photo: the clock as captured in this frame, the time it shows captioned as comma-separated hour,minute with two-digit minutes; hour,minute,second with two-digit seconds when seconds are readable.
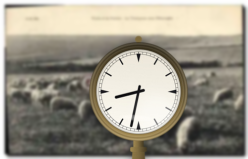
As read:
8,32
